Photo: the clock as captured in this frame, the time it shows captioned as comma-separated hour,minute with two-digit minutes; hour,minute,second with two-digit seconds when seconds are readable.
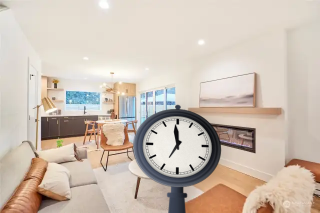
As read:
6,59
